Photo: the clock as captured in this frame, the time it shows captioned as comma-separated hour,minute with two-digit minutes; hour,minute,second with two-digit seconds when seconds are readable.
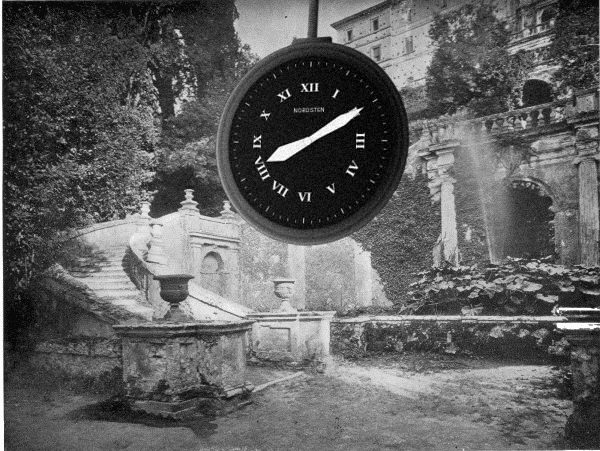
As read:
8,10
